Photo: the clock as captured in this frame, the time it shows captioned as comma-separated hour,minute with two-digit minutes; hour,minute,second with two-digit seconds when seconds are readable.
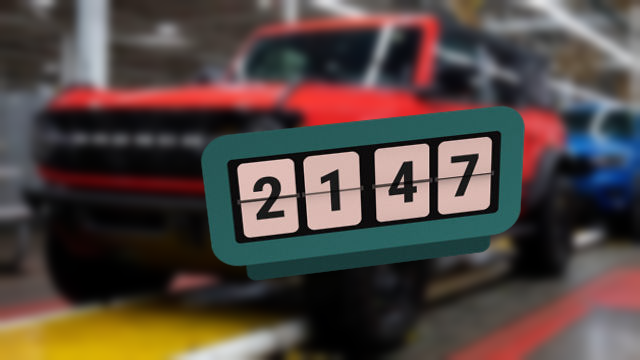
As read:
21,47
